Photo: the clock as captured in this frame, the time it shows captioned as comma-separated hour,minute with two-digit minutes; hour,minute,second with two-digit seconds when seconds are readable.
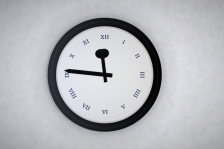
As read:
11,46
